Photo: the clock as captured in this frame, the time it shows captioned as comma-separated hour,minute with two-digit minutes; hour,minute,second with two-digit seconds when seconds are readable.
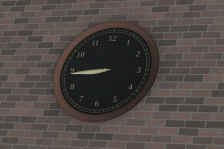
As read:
8,44
